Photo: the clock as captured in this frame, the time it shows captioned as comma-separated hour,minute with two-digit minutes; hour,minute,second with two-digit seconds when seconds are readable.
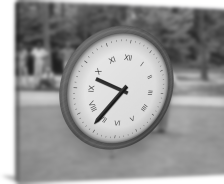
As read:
9,36
